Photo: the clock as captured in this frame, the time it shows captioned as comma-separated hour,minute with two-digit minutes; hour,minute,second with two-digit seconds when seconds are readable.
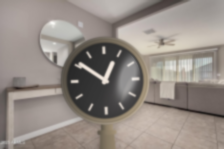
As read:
12,51
